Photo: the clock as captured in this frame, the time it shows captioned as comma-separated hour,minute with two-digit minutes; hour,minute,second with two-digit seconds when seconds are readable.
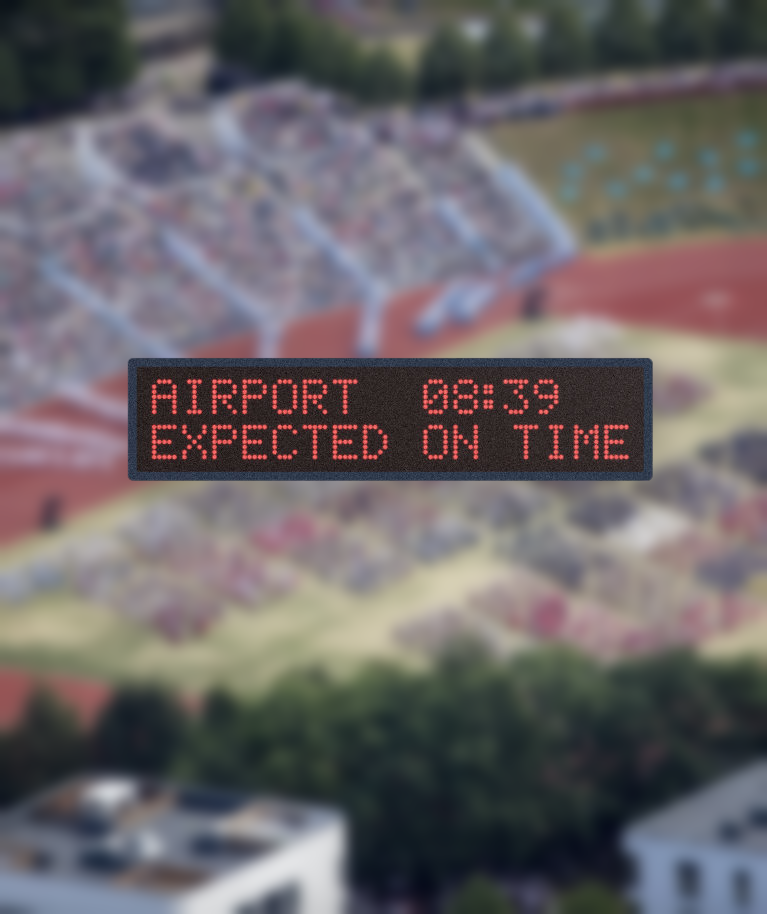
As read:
8,39
